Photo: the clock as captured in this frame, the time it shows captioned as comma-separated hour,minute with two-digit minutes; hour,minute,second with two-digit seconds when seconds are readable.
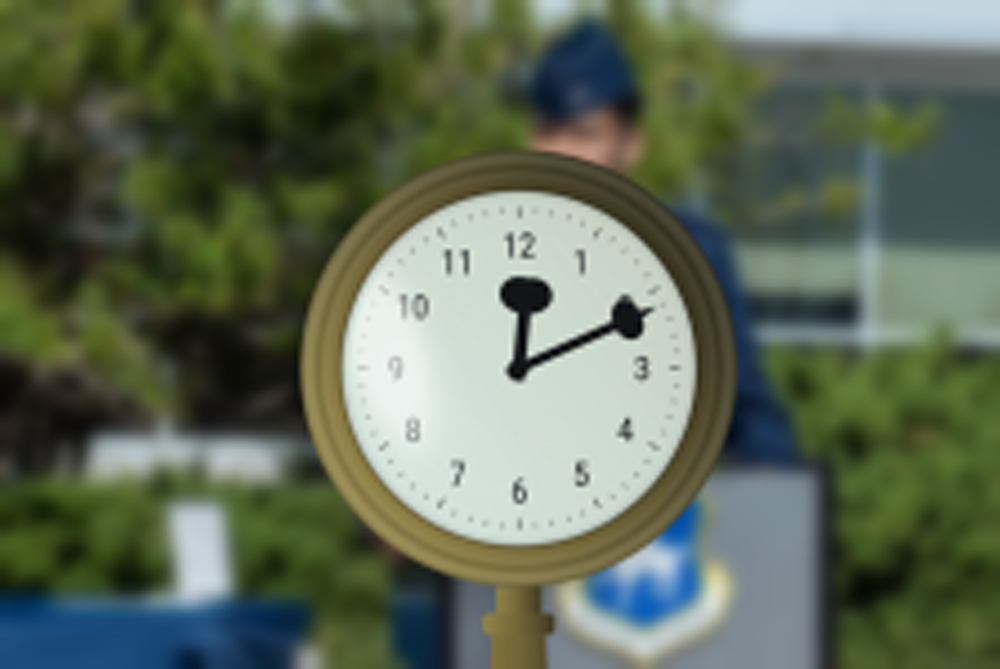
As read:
12,11
